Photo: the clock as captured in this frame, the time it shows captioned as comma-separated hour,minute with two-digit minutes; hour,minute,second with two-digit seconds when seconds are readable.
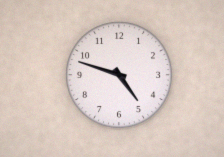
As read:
4,48
